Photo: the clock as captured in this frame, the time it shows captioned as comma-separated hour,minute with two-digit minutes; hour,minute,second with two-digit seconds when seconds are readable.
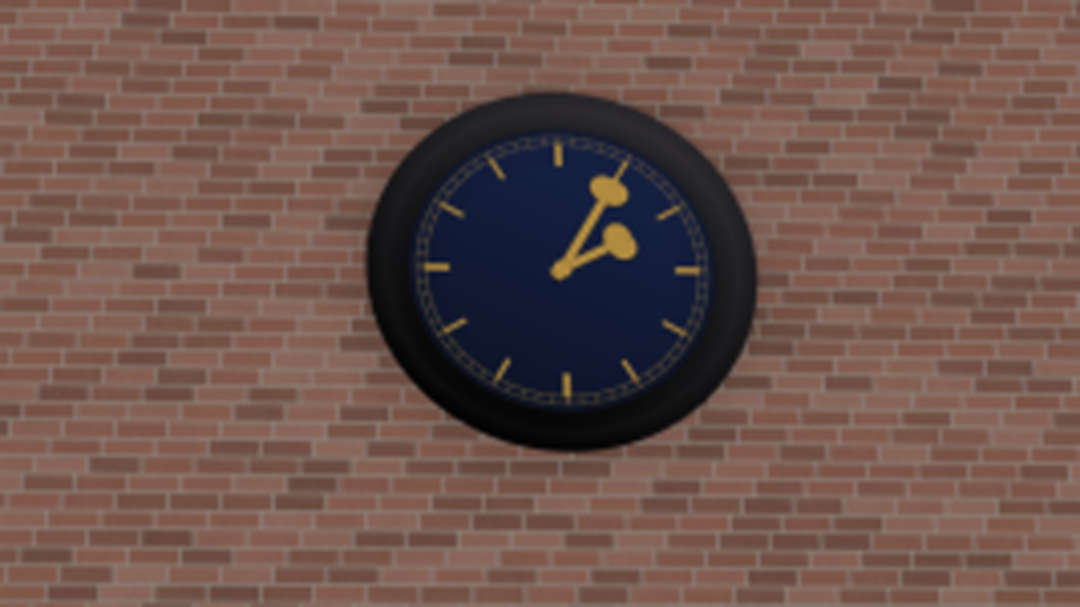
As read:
2,05
